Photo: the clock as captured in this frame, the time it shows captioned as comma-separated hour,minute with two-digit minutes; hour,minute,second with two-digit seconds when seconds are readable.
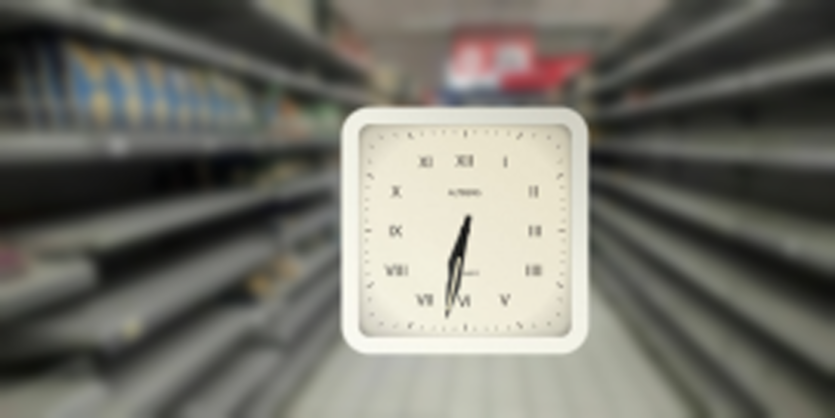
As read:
6,32
